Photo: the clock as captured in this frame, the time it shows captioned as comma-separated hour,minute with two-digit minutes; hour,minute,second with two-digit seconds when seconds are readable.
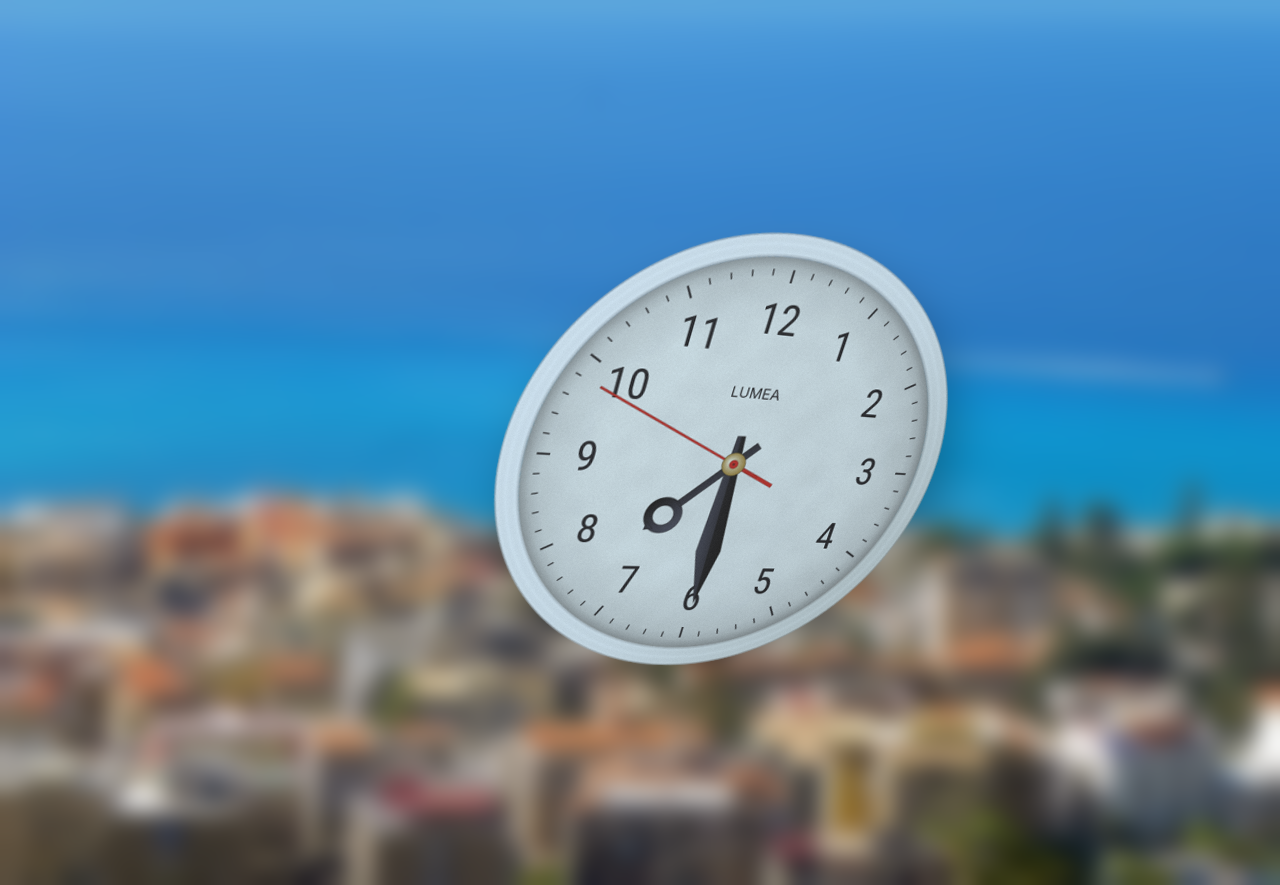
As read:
7,29,49
